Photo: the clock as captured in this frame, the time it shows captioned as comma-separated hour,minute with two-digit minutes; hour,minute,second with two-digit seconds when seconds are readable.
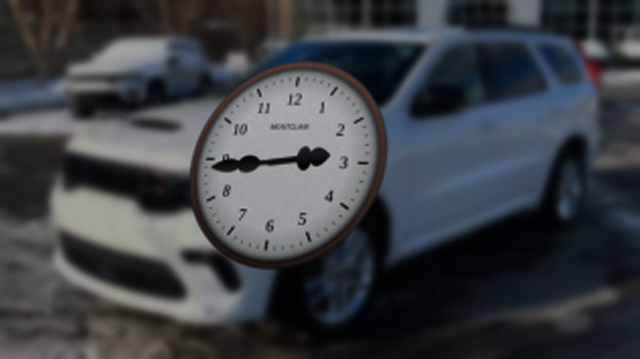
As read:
2,44
